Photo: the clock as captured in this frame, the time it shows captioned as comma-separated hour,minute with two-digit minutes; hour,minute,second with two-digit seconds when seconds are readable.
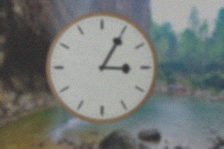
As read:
3,05
